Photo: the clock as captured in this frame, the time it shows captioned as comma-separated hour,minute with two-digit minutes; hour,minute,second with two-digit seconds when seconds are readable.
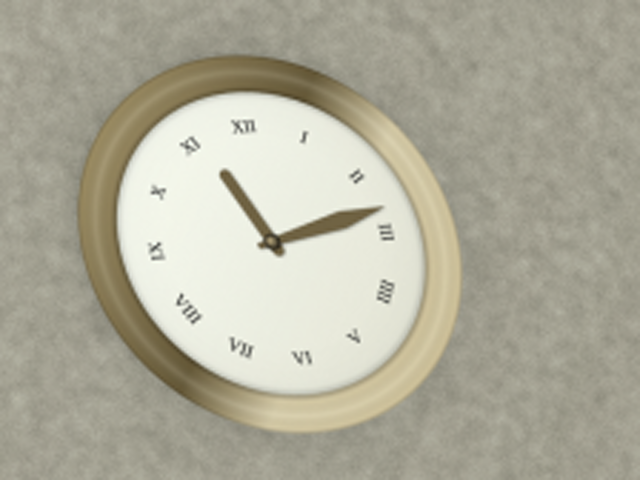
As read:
11,13
